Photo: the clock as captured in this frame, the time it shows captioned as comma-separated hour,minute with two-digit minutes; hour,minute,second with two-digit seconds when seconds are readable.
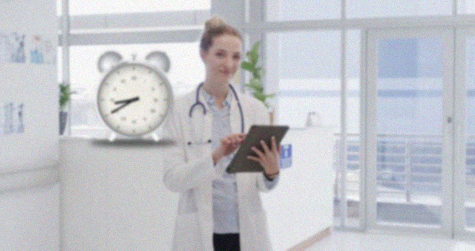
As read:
8,40
